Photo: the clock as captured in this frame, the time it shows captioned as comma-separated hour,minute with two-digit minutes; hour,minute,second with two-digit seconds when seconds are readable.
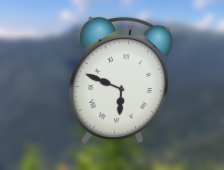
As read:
5,48
